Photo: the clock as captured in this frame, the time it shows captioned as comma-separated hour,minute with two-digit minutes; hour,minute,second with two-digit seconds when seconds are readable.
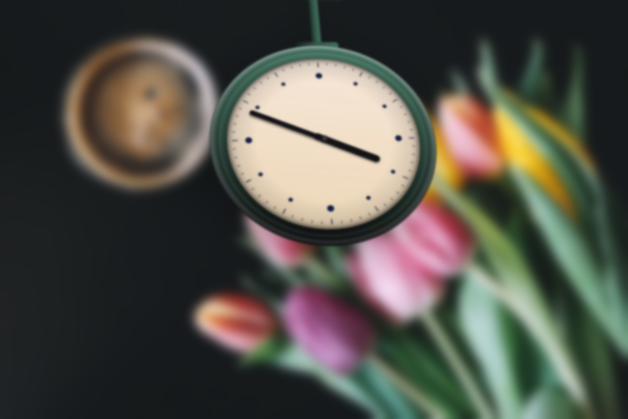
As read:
3,49
